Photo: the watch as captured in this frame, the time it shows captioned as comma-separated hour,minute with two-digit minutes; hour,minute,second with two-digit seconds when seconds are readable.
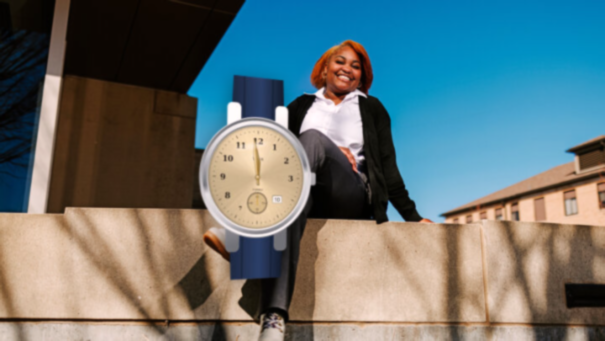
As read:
11,59
